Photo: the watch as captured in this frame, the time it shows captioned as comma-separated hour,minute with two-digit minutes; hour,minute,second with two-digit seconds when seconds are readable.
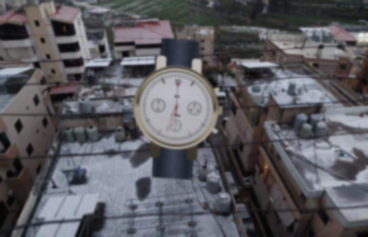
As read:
6,33
